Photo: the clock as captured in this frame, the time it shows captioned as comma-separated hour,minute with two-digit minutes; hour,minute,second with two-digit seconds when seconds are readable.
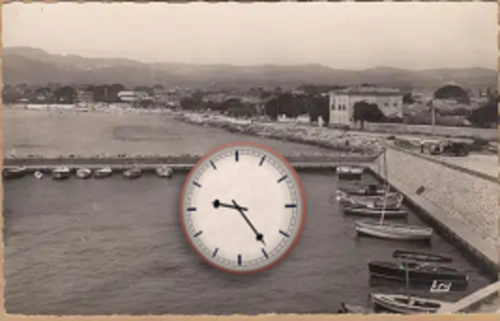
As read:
9,24
